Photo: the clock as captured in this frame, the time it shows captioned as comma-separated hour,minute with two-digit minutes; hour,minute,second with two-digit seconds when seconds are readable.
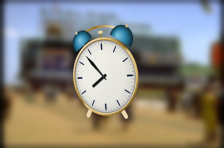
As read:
7,53
